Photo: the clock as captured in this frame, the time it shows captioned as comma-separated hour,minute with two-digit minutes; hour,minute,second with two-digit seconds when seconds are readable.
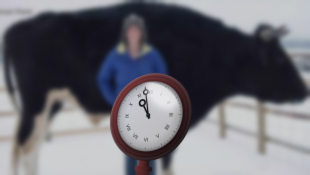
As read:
10,58
